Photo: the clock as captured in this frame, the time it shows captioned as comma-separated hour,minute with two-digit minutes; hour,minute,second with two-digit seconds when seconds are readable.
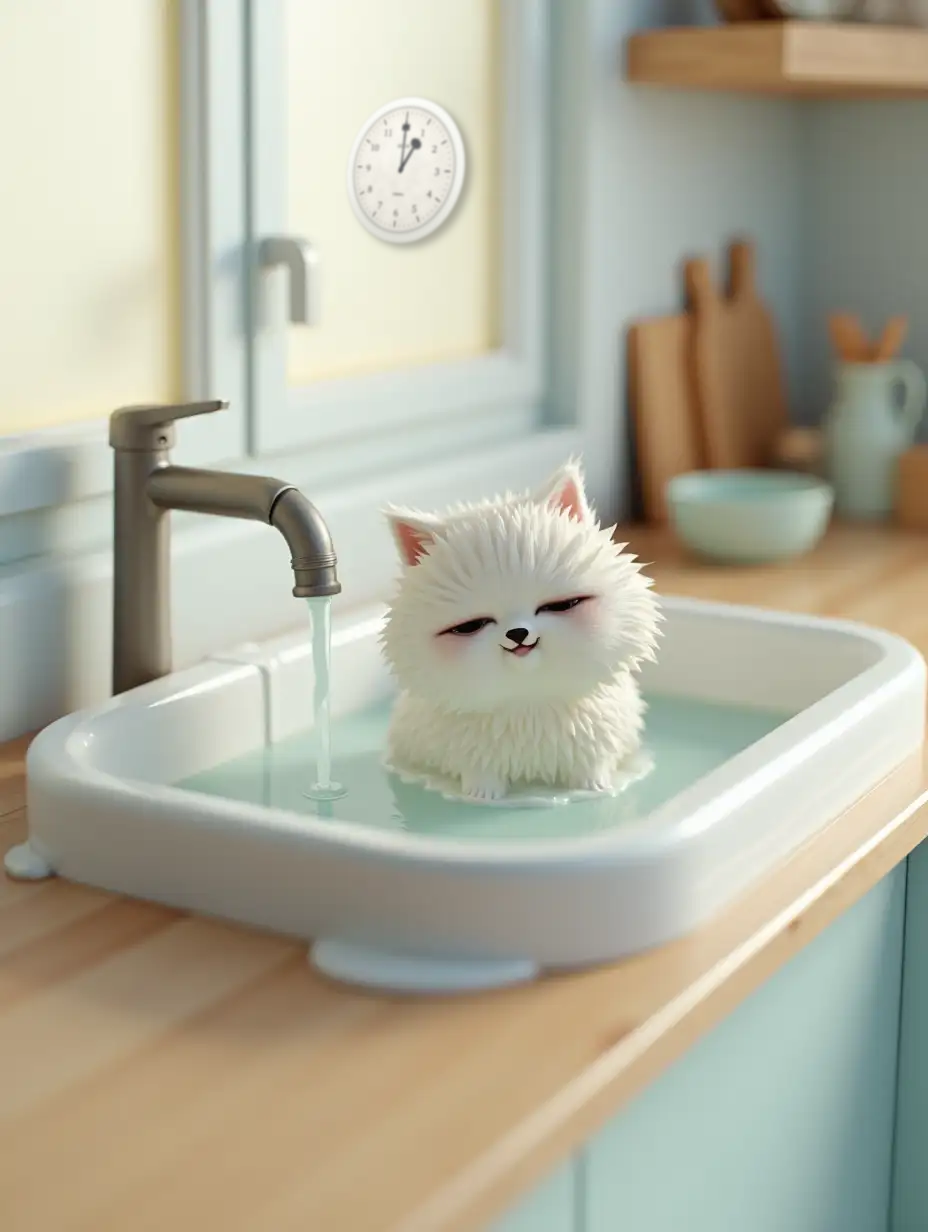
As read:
1,00
